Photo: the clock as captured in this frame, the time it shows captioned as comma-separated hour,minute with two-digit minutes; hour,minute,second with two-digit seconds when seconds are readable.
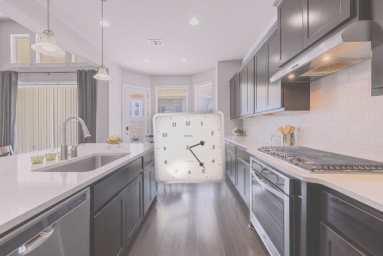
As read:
2,24
